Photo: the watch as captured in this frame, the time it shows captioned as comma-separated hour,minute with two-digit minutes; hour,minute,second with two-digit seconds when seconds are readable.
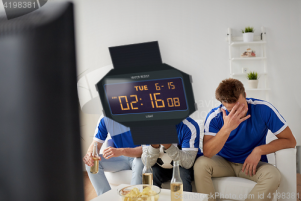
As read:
2,16,08
